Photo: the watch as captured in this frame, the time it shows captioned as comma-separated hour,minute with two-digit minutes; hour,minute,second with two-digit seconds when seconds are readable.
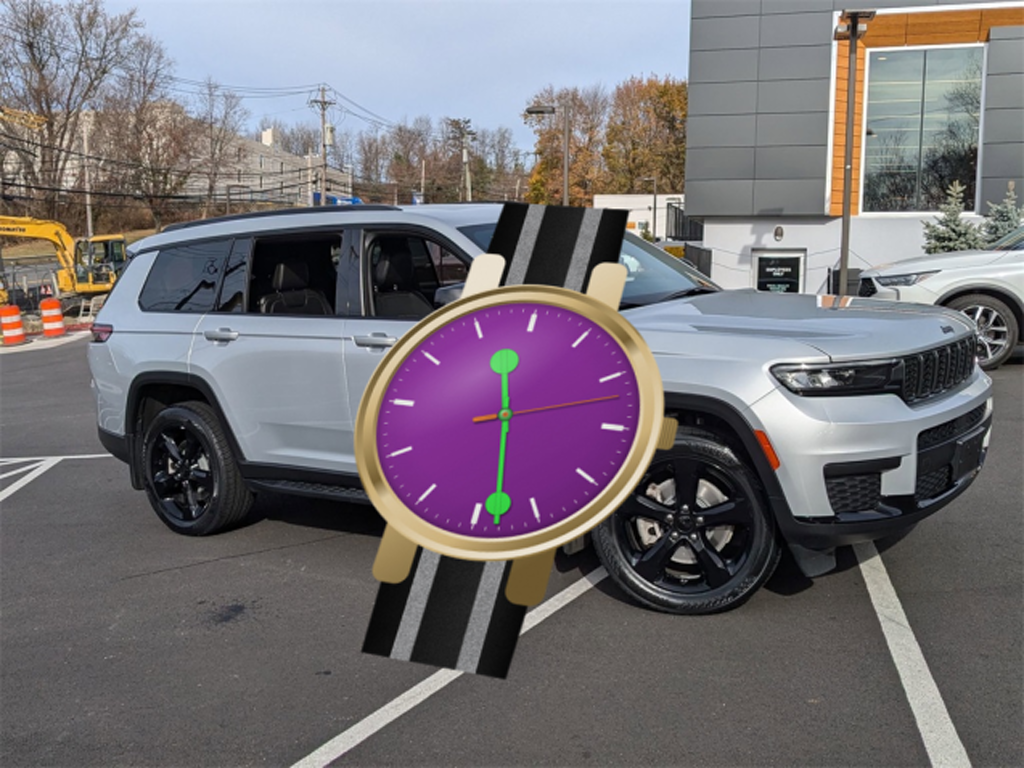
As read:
11,28,12
